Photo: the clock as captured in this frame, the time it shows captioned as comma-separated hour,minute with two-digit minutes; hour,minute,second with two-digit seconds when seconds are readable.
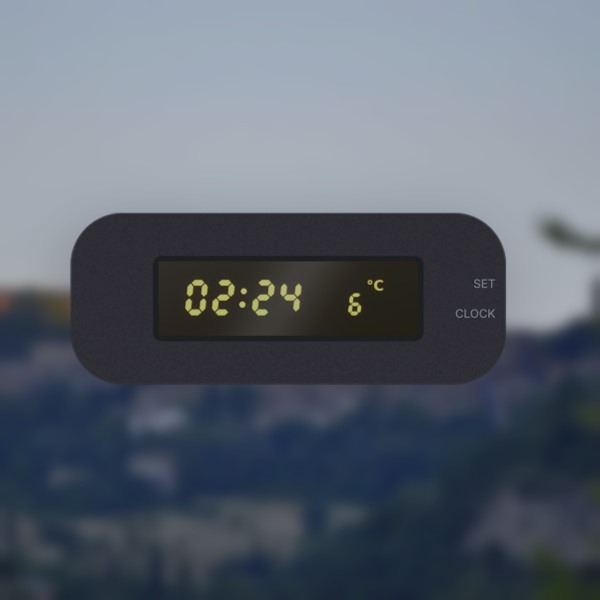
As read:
2,24
